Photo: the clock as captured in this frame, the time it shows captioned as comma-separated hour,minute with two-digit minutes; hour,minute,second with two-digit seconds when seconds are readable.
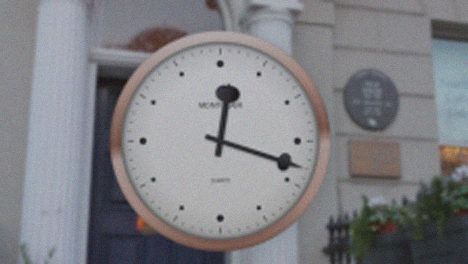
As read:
12,18
